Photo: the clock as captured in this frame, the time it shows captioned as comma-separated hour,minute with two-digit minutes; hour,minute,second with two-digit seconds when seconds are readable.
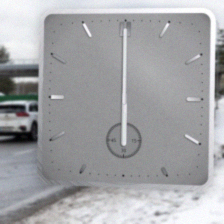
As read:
6,00
